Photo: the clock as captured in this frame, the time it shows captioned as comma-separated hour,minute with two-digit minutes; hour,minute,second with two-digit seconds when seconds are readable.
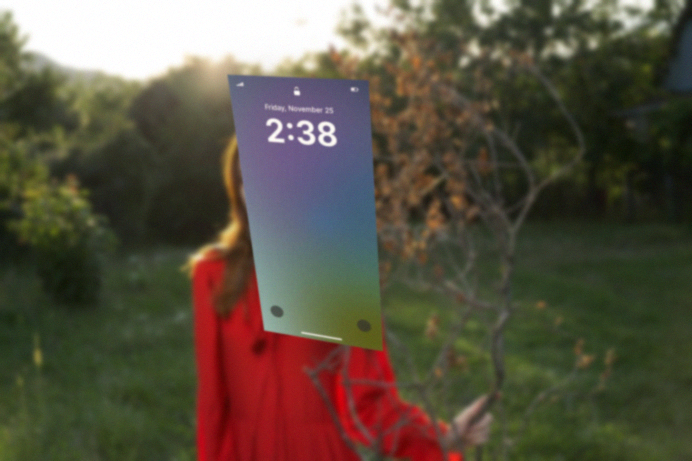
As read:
2,38
